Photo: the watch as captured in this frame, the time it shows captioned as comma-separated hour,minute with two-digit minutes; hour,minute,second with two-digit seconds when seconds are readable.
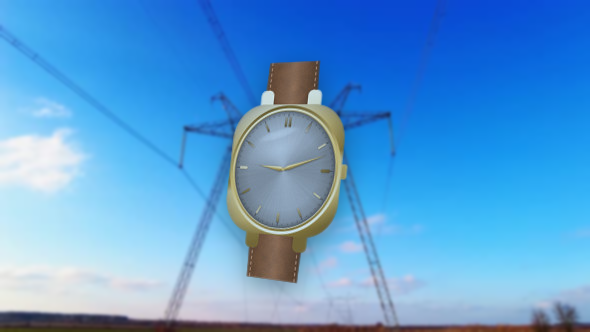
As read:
9,12
